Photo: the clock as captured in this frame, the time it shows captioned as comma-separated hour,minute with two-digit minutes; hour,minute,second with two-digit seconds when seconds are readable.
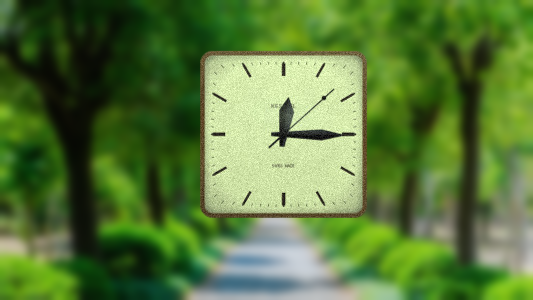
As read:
12,15,08
